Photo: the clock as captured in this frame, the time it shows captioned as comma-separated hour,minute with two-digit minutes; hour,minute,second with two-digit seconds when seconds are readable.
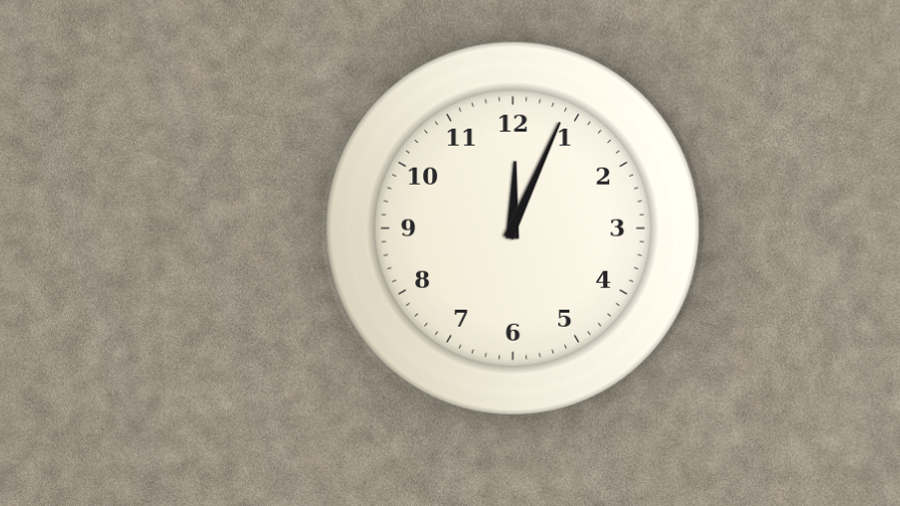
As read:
12,04
